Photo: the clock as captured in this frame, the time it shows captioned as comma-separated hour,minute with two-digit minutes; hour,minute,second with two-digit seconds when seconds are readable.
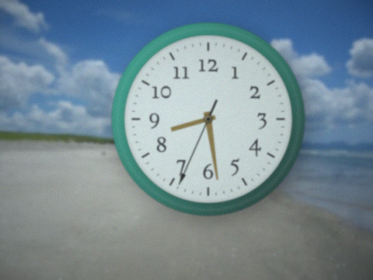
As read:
8,28,34
